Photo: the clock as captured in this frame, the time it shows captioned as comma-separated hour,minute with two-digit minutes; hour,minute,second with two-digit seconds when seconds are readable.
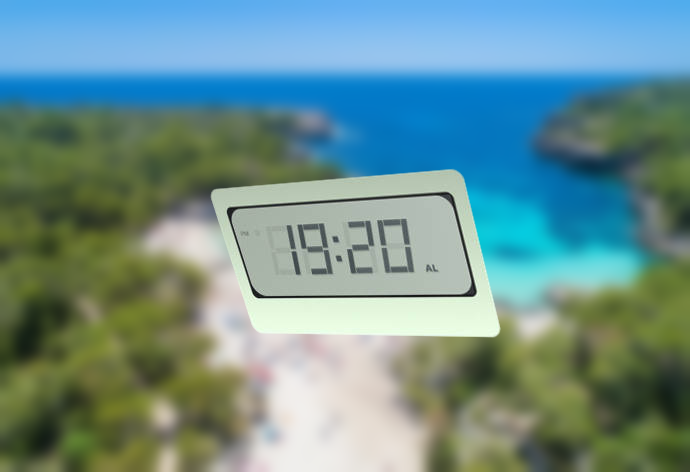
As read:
19,20
